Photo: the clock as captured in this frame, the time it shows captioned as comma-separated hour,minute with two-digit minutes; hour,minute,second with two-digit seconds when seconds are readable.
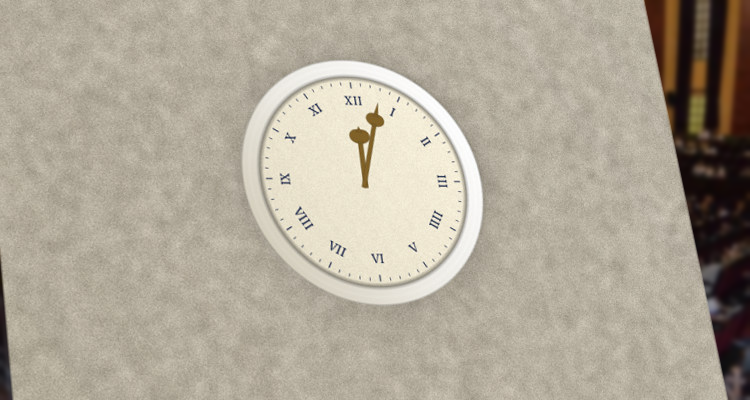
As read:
12,03
